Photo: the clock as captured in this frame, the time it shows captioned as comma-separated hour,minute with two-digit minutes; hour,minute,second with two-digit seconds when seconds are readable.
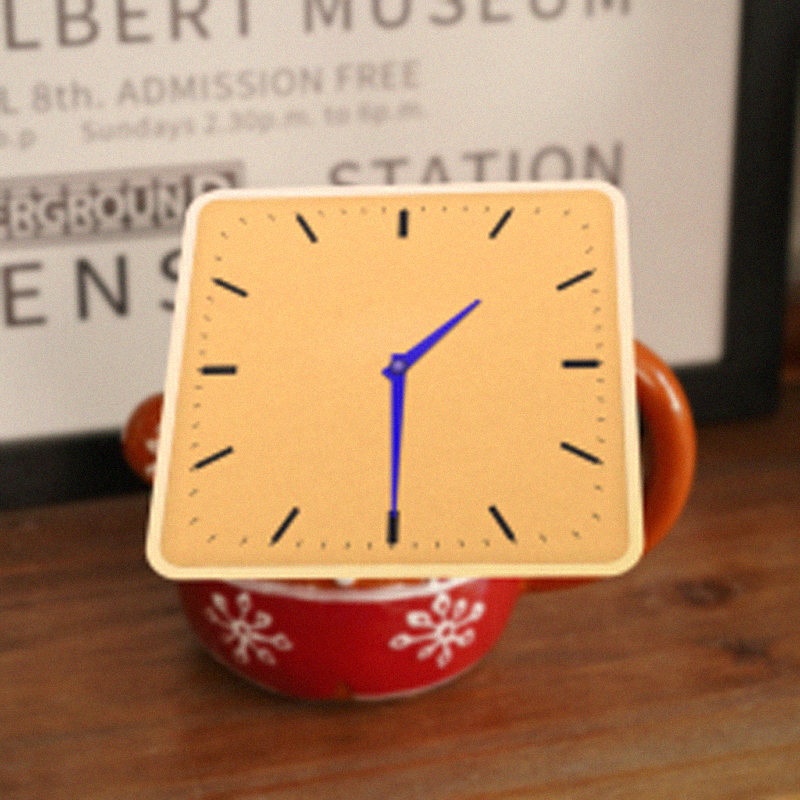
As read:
1,30
